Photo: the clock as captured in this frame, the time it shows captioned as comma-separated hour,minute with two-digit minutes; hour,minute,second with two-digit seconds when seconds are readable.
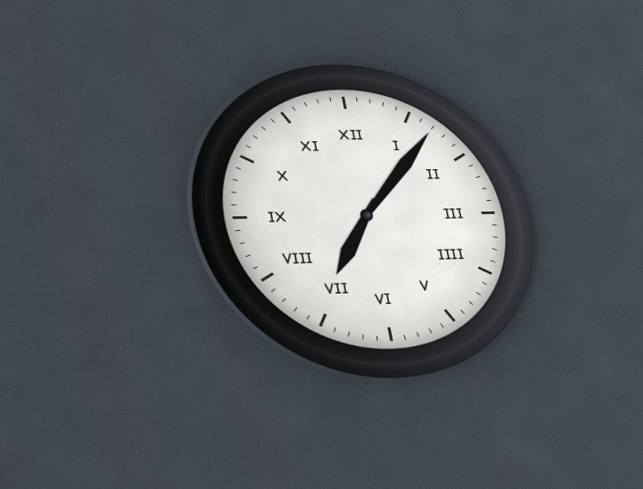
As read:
7,07
